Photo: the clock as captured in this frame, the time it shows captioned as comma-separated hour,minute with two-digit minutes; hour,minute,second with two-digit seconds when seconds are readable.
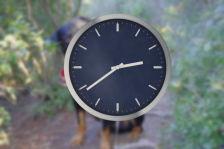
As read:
2,39
